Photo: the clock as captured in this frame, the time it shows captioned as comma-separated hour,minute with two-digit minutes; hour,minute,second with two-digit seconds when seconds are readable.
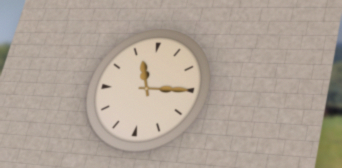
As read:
11,15
